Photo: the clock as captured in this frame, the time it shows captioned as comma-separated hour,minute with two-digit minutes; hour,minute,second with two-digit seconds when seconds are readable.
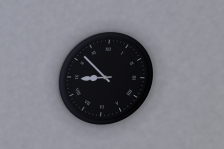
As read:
8,52
